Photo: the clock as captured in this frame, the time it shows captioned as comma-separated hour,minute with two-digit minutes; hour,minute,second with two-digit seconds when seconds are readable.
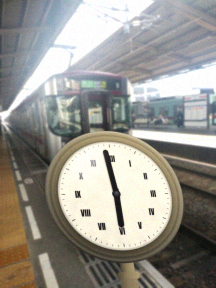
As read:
5,59
